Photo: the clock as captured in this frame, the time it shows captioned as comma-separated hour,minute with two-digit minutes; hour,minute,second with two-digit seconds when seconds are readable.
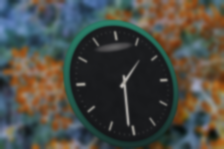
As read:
1,31
